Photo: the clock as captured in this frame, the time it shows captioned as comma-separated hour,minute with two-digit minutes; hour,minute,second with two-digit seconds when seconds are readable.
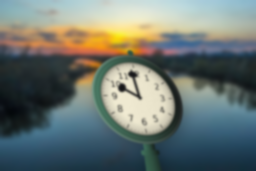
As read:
9,59
